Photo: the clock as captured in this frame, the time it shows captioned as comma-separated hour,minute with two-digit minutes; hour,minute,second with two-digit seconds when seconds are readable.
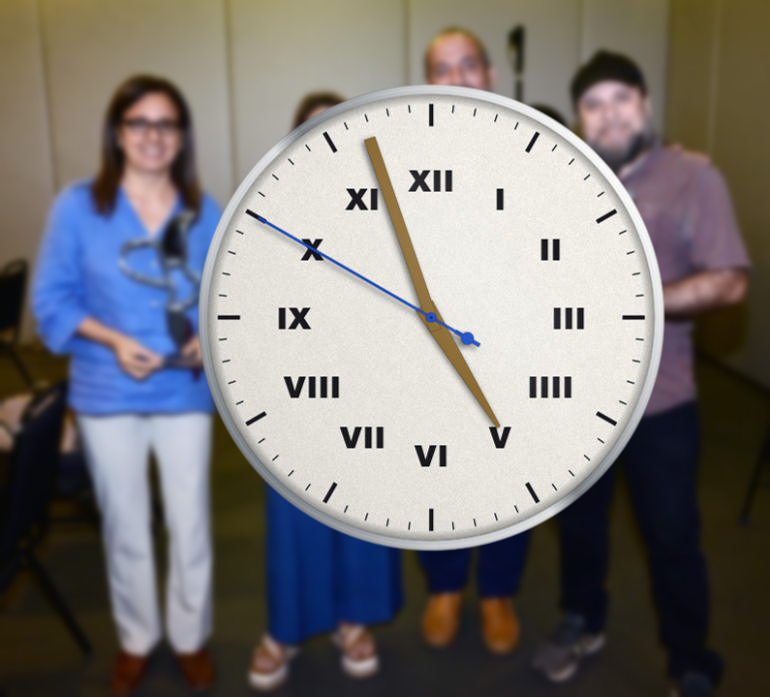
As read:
4,56,50
